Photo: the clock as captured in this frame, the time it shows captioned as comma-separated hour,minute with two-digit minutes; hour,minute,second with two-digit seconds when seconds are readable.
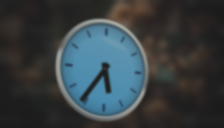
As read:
5,36
